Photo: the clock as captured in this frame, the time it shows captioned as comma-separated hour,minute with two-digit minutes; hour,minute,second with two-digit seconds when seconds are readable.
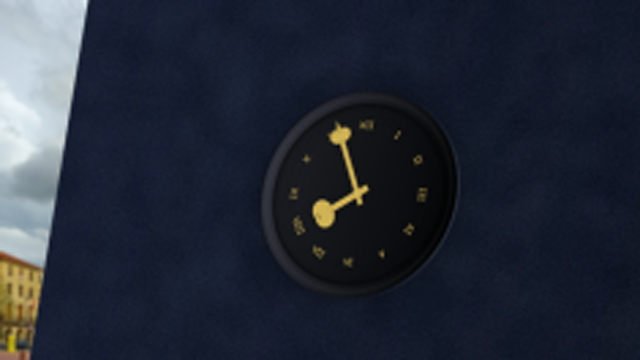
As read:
7,56
